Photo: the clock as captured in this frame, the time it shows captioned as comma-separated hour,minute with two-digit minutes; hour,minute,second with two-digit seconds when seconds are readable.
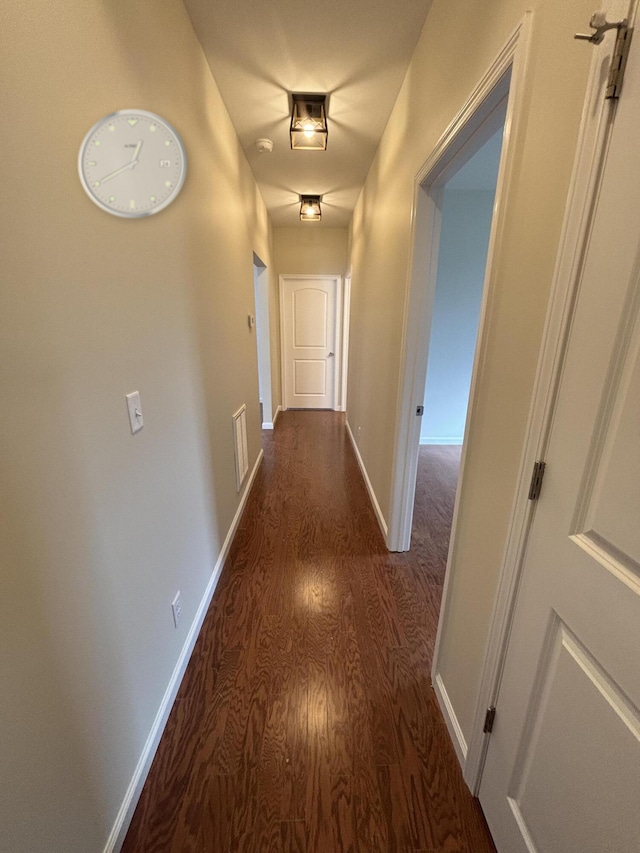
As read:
12,40
